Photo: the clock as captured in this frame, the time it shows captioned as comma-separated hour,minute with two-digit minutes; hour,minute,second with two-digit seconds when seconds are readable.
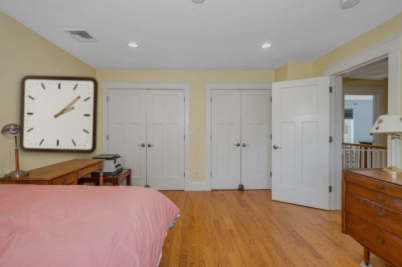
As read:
2,08
